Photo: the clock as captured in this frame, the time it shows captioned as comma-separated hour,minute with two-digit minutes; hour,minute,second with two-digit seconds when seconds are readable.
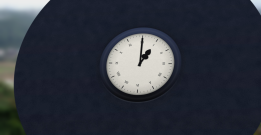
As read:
1,00
